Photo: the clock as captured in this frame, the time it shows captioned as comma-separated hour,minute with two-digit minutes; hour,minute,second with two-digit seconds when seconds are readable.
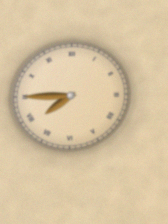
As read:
7,45
